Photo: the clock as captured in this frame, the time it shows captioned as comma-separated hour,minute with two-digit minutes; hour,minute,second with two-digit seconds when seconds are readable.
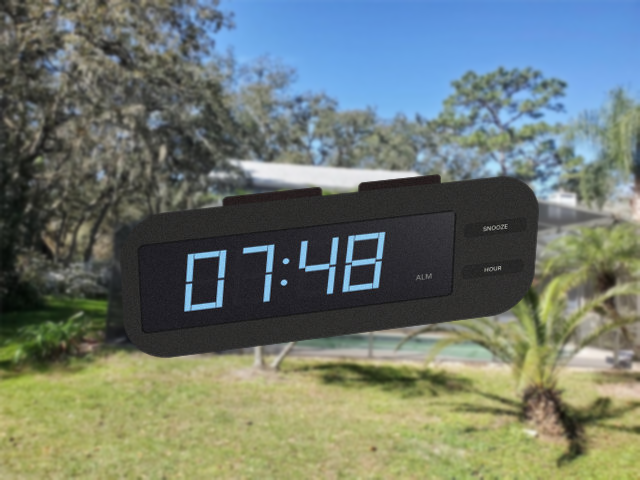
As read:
7,48
